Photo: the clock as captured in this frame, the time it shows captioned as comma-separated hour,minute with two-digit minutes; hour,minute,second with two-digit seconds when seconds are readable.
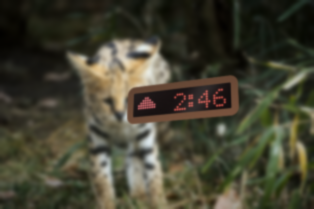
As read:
2,46
